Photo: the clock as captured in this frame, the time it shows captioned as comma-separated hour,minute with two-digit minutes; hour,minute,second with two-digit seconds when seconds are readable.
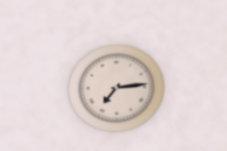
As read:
7,14
